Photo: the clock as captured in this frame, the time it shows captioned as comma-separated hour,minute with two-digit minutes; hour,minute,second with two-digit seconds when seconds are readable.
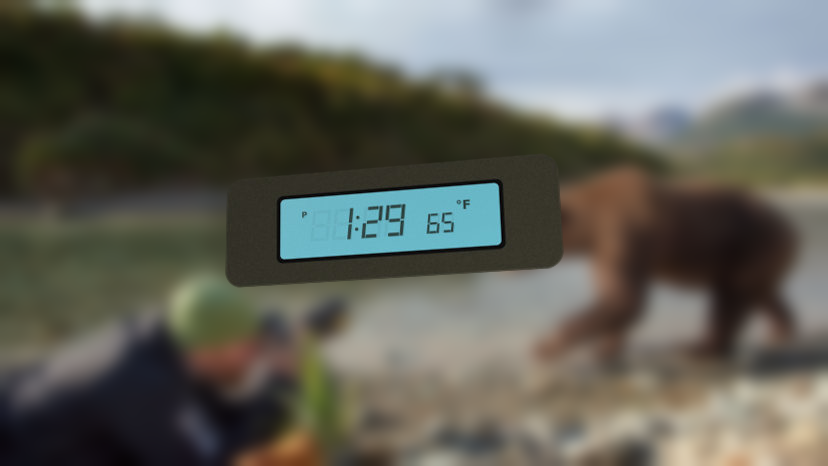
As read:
1,29
